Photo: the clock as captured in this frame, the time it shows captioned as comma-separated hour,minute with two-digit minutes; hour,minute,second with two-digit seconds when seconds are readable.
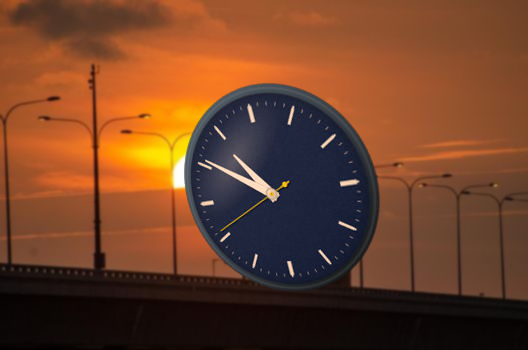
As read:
10,50,41
